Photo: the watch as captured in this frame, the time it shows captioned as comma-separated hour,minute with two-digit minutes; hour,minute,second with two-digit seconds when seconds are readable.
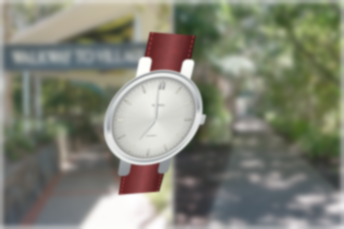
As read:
6,59
